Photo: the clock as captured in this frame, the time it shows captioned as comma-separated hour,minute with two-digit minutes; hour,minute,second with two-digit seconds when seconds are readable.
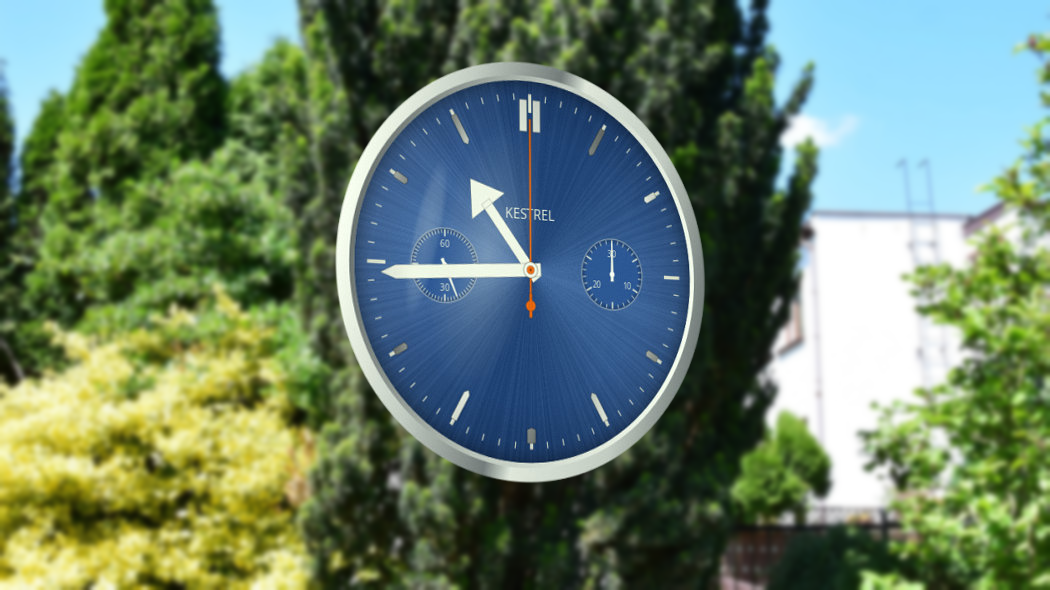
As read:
10,44,26
